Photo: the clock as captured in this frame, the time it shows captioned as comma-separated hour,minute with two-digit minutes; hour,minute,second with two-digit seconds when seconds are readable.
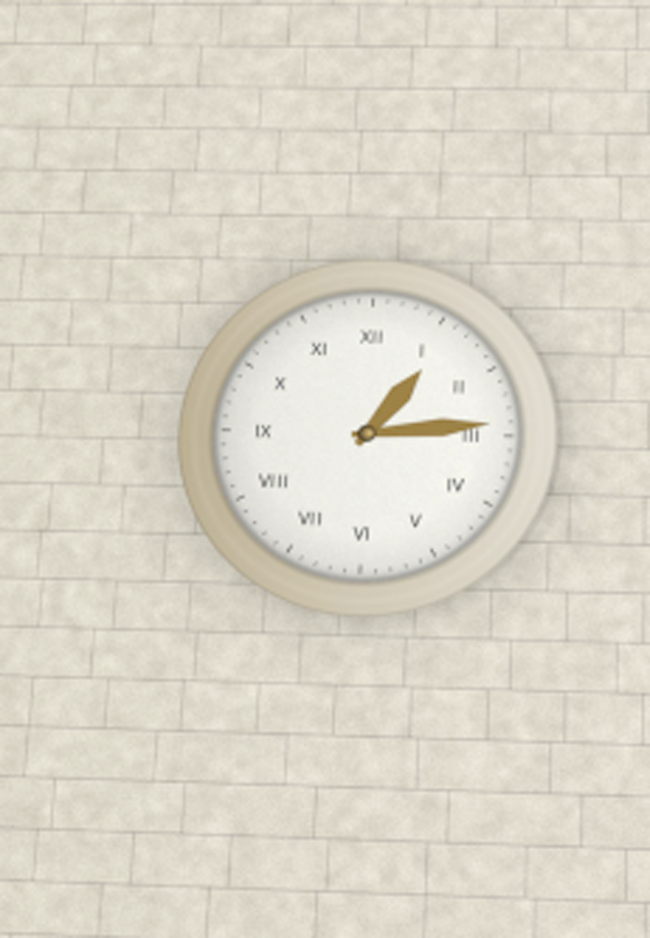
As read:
1,14
